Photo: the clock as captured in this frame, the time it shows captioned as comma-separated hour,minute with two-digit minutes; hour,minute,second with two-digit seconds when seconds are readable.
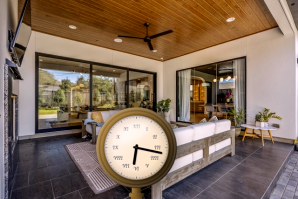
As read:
6,17
